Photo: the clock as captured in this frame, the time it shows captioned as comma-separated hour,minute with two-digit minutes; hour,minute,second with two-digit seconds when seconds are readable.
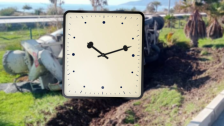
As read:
10,12
